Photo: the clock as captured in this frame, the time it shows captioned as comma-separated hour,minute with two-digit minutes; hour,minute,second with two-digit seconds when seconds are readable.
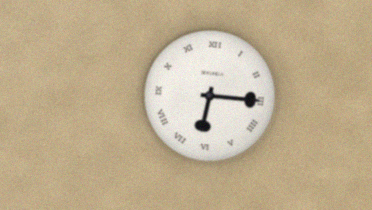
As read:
6,15
